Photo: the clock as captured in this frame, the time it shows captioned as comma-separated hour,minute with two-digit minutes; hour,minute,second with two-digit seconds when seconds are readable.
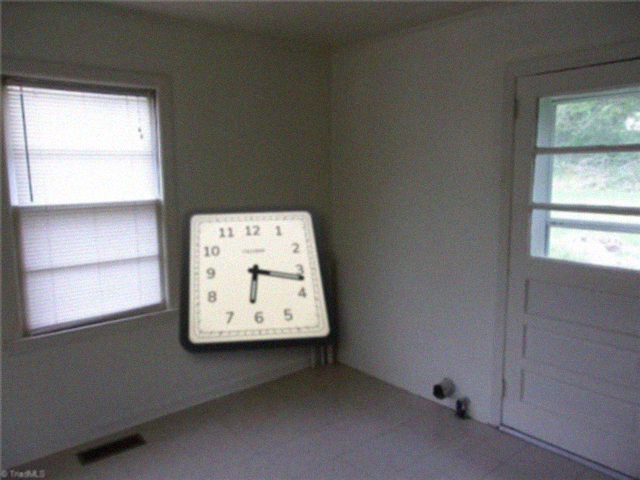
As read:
6,17
